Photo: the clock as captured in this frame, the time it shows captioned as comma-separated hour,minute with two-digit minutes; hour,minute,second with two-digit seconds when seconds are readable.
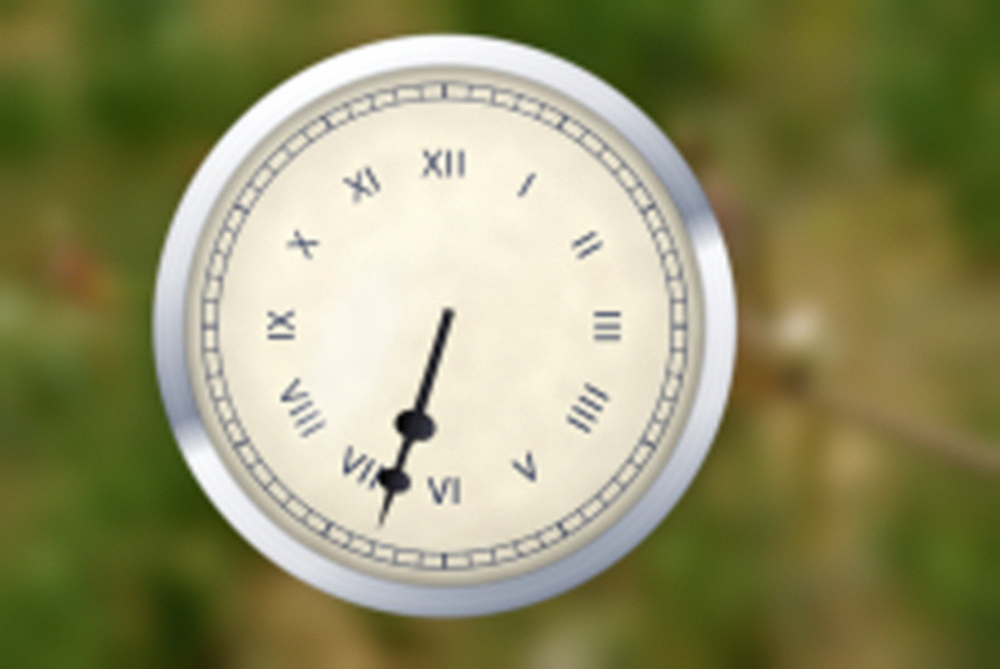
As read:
6,33
